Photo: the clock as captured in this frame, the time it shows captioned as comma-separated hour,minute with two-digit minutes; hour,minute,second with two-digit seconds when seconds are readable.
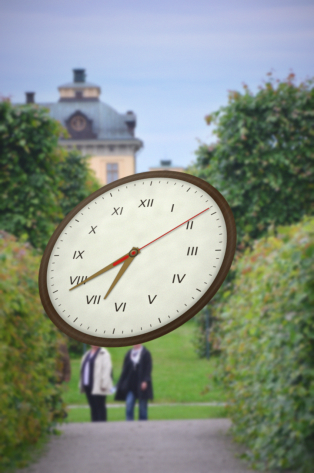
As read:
6,39,09
